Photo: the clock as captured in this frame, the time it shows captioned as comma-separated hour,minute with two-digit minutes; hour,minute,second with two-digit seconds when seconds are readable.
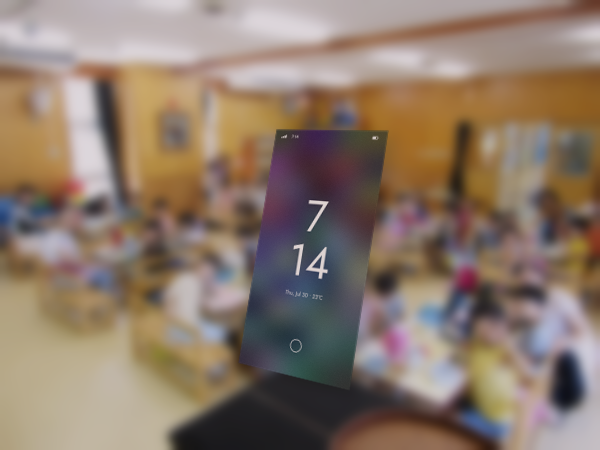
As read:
7,14
